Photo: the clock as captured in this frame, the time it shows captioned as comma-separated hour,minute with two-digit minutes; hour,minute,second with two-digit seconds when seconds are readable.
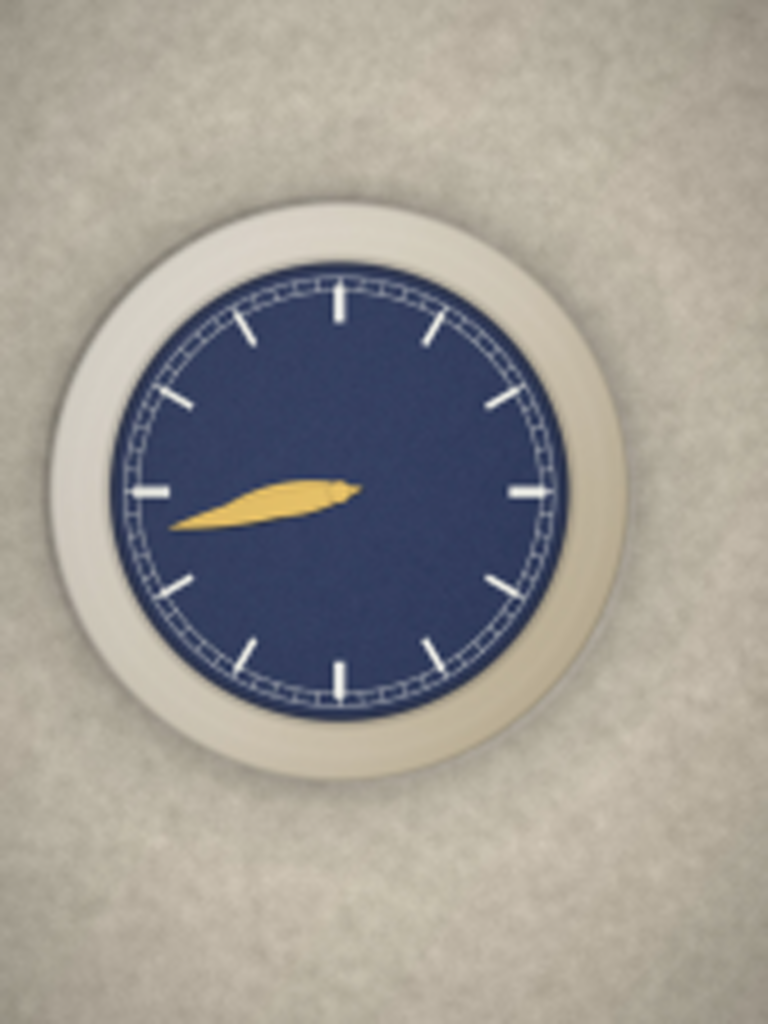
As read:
8,43
